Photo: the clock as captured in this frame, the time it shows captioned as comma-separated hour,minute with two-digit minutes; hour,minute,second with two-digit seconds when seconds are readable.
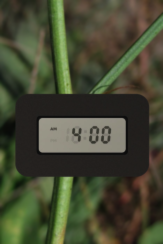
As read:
4,00
